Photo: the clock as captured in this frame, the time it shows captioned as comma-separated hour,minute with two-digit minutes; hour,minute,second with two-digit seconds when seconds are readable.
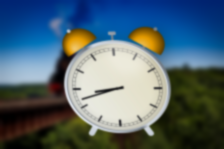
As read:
8,42
